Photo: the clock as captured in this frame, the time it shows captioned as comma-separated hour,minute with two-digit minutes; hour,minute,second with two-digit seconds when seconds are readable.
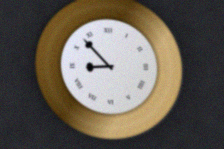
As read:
8,53
